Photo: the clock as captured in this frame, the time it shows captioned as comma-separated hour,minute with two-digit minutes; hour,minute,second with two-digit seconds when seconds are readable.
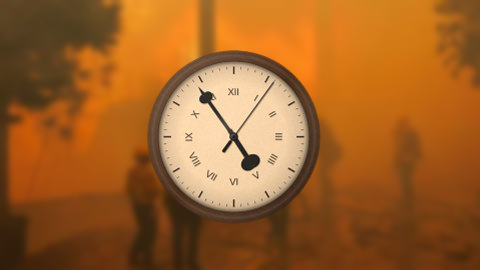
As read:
4,54,06
